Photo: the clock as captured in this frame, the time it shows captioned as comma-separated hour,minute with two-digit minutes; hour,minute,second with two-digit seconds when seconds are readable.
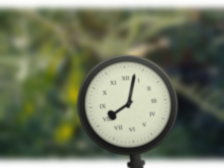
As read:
8,03
